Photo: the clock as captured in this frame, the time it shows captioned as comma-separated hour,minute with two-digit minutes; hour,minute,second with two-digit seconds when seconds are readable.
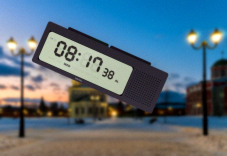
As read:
8,17,38
